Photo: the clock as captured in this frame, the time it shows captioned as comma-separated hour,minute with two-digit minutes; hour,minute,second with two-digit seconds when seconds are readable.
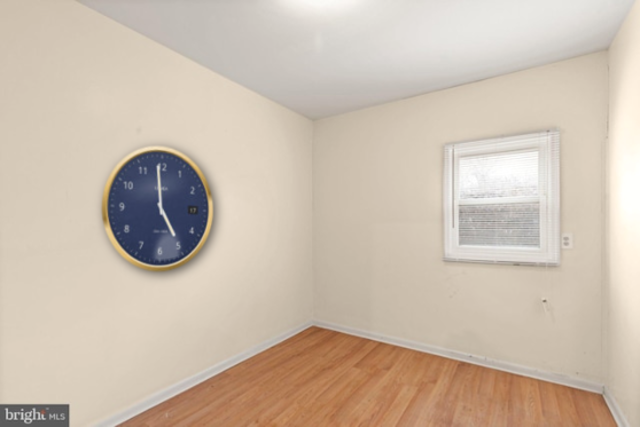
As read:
4,59
